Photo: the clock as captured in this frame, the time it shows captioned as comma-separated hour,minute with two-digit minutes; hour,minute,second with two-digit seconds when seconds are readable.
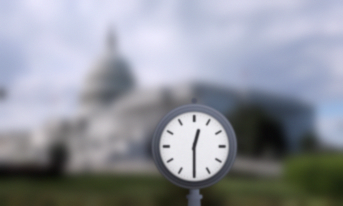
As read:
12,30
